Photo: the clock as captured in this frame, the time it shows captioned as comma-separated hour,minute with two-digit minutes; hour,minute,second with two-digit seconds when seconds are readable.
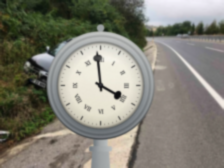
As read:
3,59
